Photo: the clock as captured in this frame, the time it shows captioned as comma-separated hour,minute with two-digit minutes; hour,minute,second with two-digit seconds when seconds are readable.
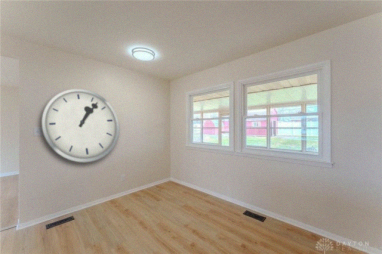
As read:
1,07
